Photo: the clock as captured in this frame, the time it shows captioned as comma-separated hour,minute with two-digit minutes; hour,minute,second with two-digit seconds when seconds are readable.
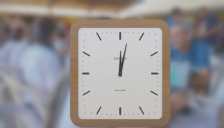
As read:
12,02
